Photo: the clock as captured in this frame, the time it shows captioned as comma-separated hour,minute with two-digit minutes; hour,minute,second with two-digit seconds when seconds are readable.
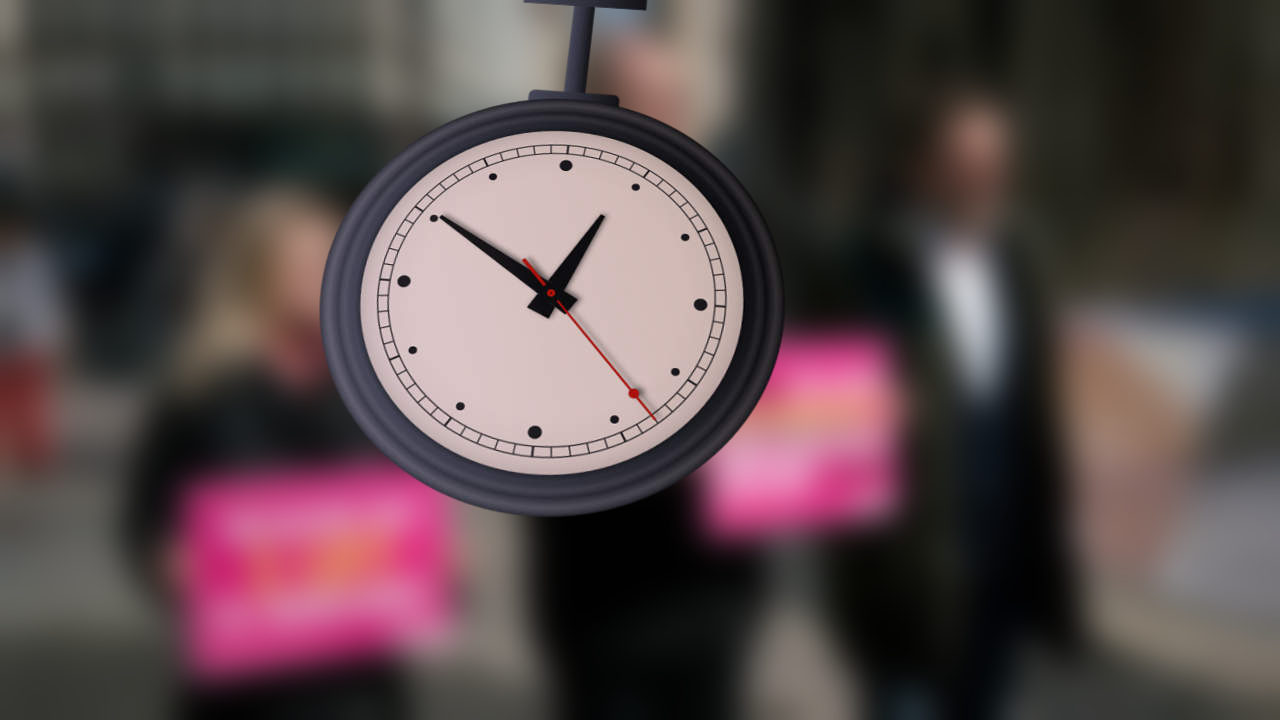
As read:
12,50,23
